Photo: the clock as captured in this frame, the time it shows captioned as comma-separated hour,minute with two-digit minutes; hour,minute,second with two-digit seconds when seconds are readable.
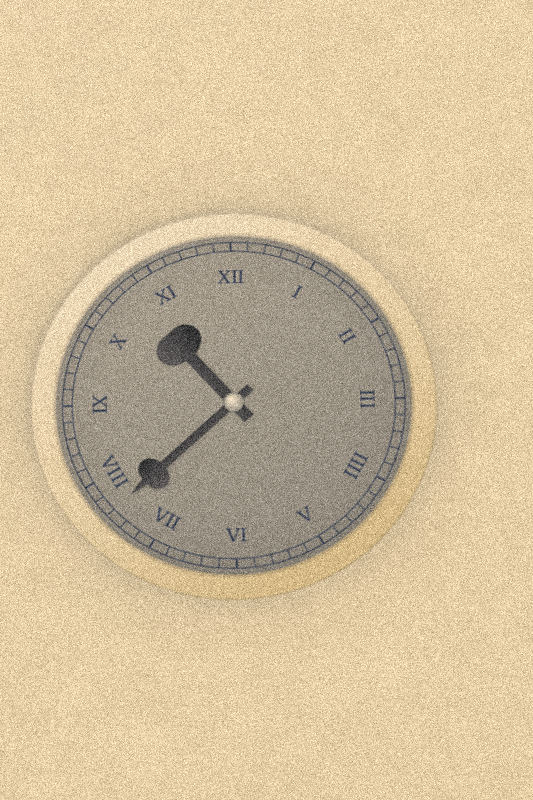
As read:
10,38
